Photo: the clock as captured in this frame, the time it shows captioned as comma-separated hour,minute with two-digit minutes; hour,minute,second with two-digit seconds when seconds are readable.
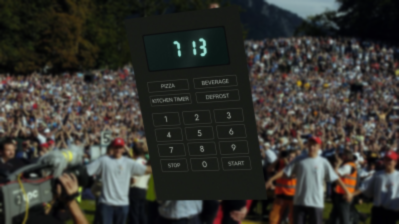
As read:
7,13
